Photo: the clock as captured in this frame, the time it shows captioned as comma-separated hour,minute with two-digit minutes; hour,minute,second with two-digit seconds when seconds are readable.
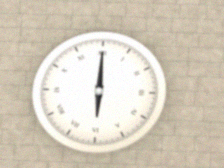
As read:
6,00
